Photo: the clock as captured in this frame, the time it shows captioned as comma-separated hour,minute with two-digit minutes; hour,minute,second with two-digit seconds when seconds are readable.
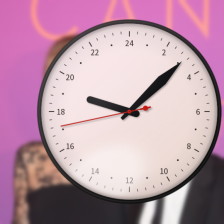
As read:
19,07,43
